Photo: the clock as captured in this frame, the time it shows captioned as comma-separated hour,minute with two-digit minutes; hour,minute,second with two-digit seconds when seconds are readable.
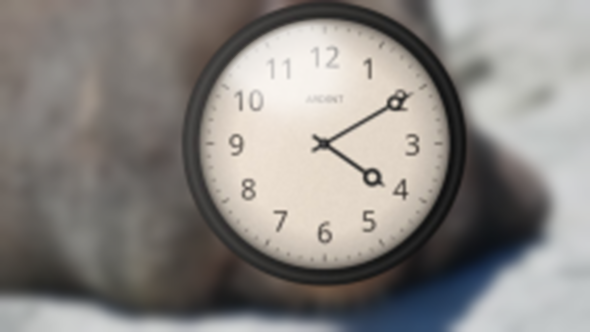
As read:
4,10
